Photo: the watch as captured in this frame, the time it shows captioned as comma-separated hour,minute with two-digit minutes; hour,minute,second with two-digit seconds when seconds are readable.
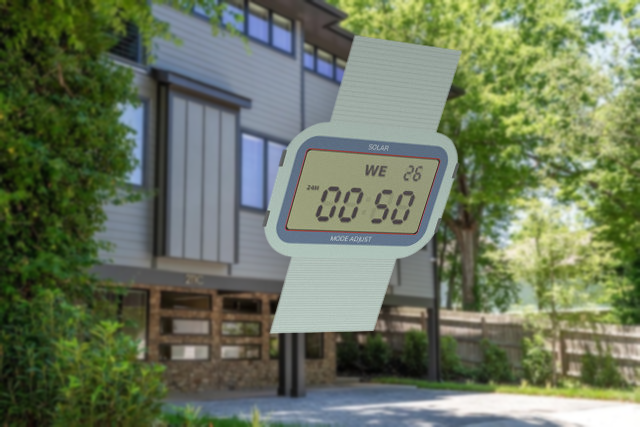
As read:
0,50
